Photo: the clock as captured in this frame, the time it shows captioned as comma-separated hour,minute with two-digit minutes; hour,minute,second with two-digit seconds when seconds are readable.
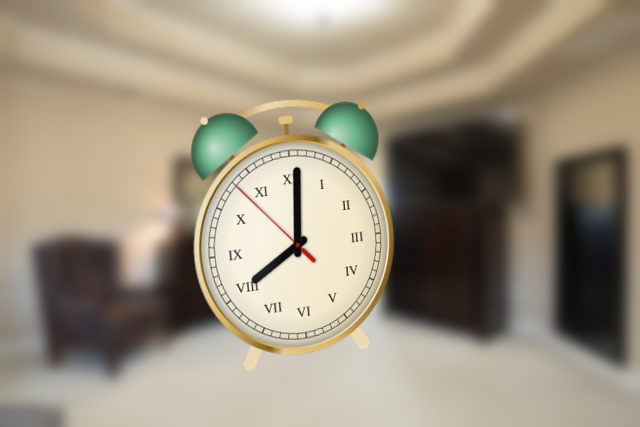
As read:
8,00,53
